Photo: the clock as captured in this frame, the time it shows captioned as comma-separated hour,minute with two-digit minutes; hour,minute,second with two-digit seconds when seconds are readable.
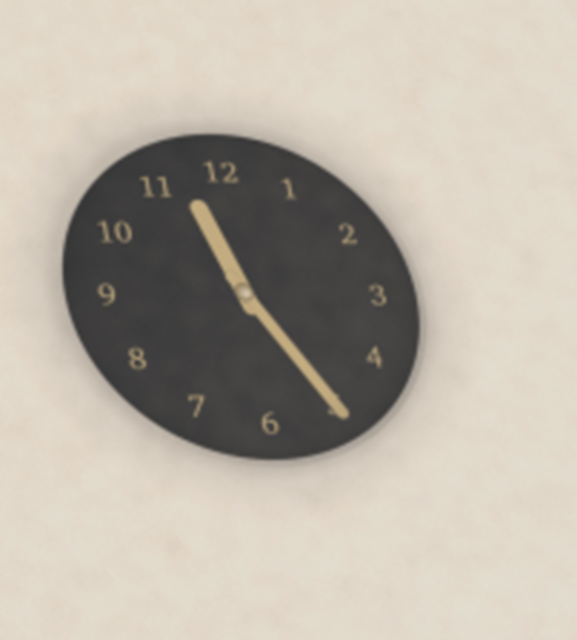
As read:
11,25
